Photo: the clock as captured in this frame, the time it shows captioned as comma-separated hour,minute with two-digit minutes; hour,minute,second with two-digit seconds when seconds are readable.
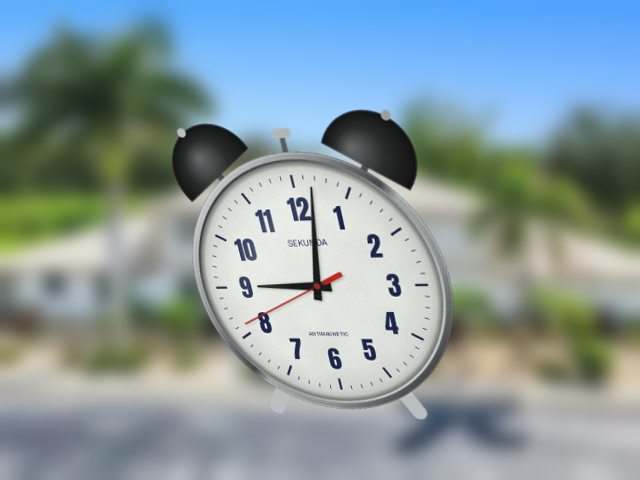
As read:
9,01,41
